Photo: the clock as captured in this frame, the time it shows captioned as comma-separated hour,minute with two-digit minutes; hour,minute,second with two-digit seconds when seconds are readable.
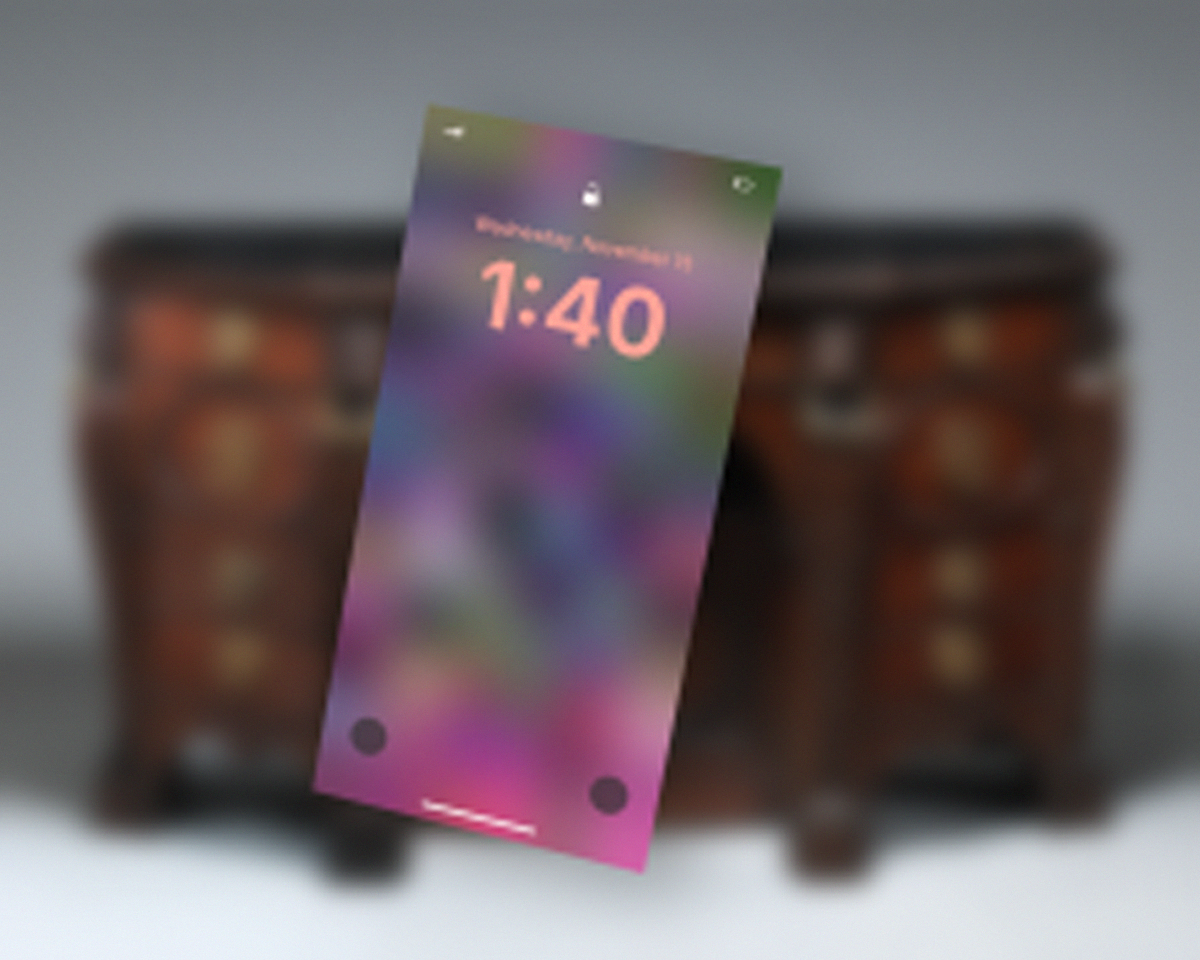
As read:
1,40
